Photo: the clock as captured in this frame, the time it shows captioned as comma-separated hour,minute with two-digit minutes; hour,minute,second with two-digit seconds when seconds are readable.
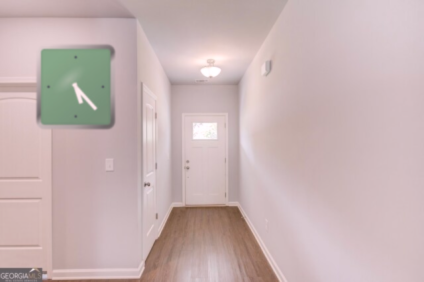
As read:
5,23
